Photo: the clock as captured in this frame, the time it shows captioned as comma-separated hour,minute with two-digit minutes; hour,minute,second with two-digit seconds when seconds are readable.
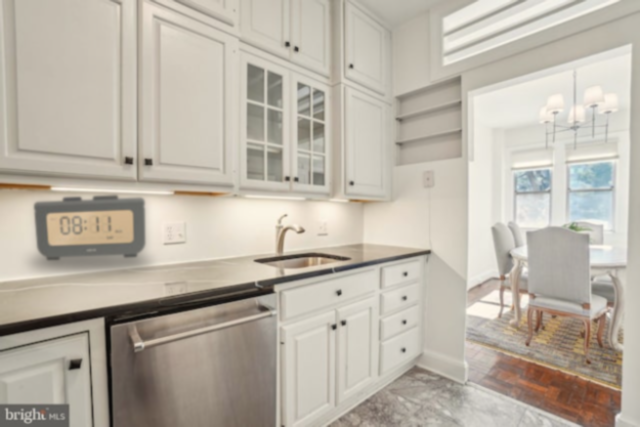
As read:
8,11
